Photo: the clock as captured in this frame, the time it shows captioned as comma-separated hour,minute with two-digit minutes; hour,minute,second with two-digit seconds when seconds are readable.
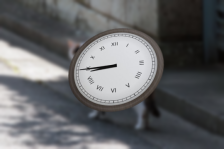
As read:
8,45
